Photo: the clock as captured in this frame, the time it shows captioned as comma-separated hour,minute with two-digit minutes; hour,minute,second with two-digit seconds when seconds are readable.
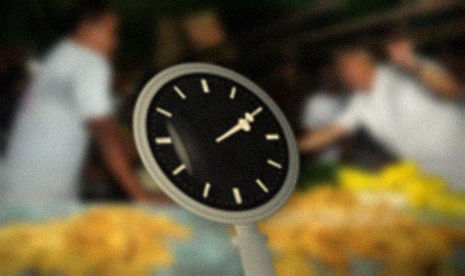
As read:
2,10
